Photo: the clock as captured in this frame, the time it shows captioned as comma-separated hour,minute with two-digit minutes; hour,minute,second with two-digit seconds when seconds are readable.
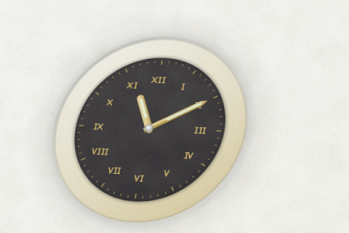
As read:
11,10
